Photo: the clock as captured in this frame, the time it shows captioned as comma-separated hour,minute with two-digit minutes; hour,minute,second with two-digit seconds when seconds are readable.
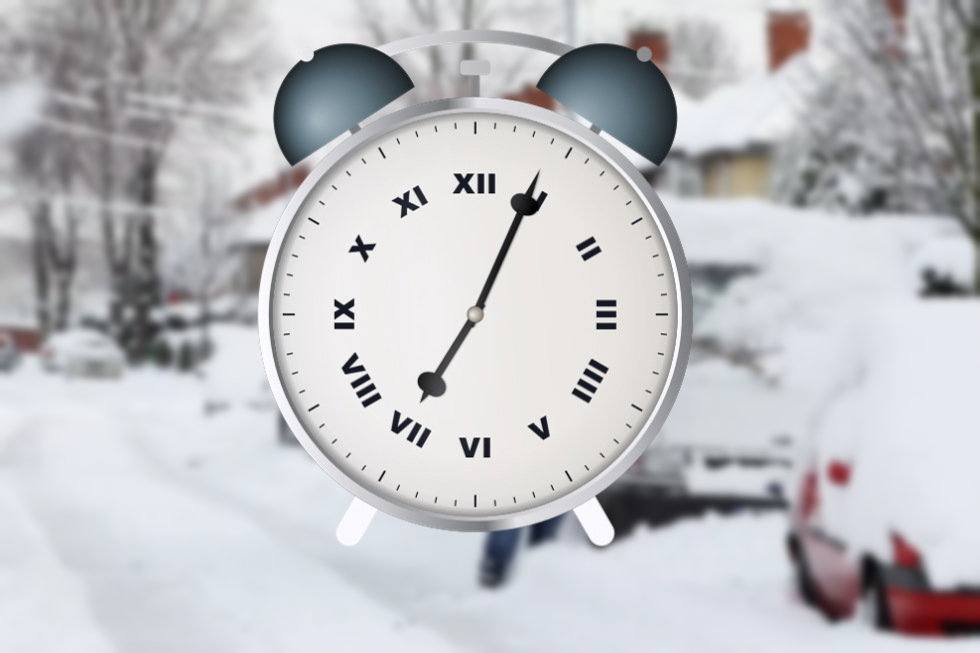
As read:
7,04
